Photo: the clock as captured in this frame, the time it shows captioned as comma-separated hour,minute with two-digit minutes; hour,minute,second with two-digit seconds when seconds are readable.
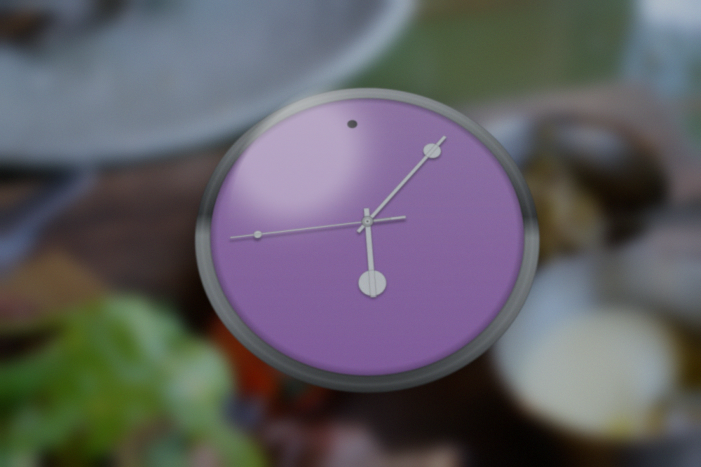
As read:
6,07,45
